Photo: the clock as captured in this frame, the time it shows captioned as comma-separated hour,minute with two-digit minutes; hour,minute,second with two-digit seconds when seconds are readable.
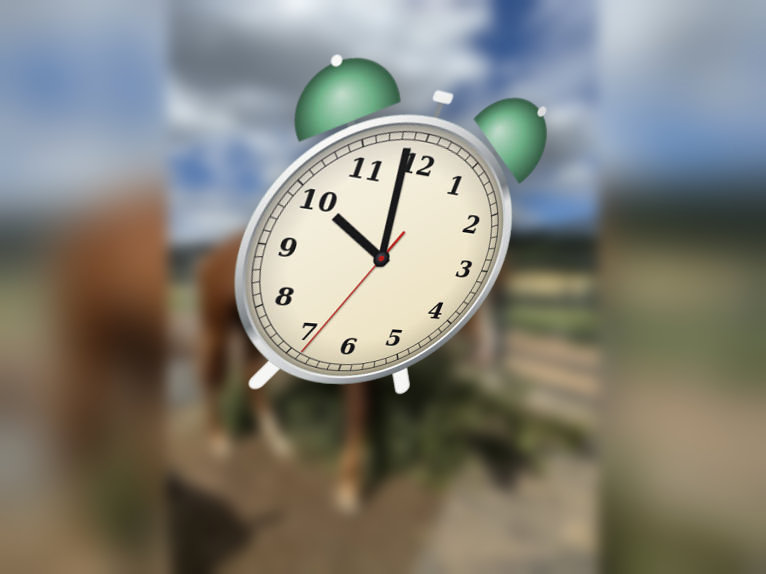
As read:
9,58,34
